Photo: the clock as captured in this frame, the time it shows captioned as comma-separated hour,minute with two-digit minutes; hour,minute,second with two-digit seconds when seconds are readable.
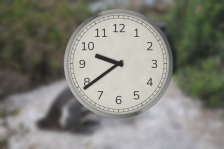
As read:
9,39
